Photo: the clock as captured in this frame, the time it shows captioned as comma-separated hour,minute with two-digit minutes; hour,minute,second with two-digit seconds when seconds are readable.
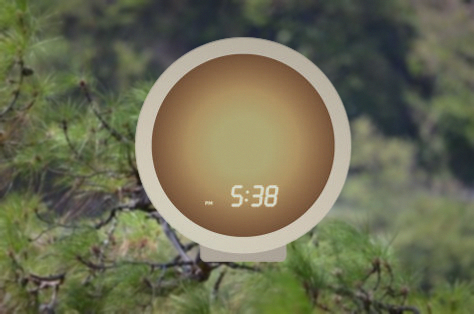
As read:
5,38
